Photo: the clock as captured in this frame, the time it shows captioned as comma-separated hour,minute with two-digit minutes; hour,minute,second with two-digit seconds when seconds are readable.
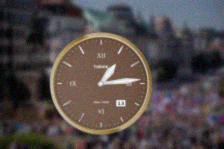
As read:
1,14
